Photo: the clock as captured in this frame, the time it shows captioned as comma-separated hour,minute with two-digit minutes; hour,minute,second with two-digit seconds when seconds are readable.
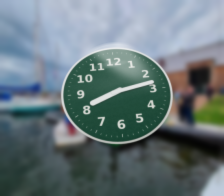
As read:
8,13
